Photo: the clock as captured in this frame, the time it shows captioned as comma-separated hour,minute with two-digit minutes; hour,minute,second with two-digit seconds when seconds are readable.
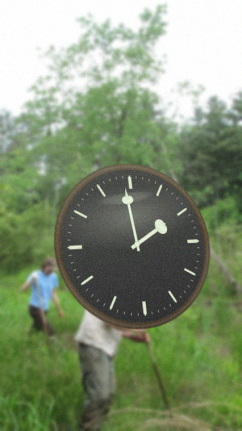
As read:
1,59
